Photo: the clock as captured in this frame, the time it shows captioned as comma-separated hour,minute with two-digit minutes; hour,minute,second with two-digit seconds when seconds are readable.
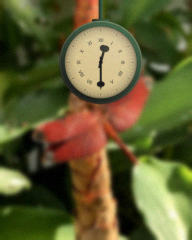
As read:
12,30
